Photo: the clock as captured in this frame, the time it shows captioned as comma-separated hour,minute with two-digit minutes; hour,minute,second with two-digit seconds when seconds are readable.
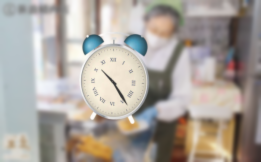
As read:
10,24
